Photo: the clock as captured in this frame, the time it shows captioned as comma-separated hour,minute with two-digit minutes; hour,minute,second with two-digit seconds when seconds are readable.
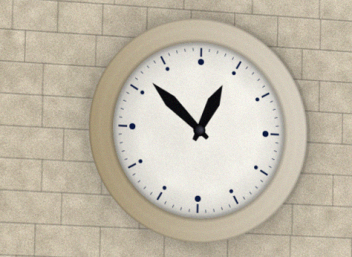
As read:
12,52
